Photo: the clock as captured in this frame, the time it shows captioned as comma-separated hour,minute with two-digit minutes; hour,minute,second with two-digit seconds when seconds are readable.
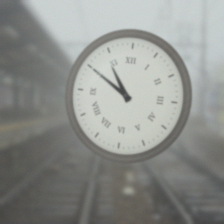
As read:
10,50
